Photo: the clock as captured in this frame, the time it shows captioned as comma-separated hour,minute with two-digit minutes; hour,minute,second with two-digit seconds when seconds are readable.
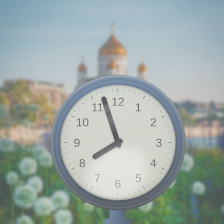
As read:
7,57
